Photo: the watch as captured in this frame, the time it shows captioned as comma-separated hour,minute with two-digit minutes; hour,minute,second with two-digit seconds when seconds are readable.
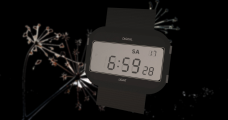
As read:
6,59,28
